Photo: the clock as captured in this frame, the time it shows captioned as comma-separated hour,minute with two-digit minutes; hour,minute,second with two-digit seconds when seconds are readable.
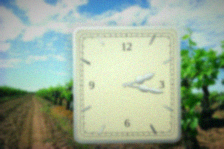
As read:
2,17
